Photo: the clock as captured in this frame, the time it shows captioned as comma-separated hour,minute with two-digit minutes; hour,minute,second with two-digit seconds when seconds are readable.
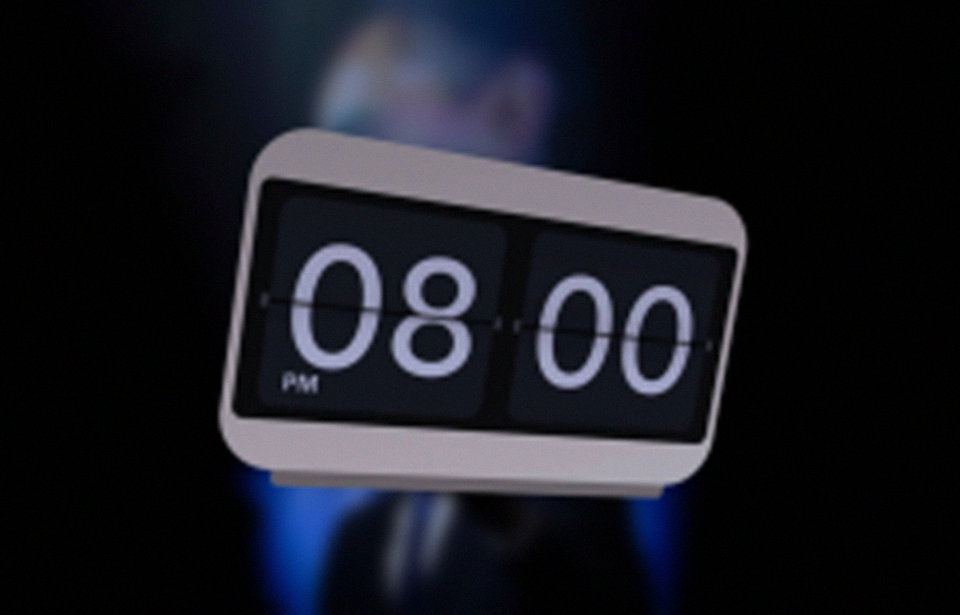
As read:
8,00
